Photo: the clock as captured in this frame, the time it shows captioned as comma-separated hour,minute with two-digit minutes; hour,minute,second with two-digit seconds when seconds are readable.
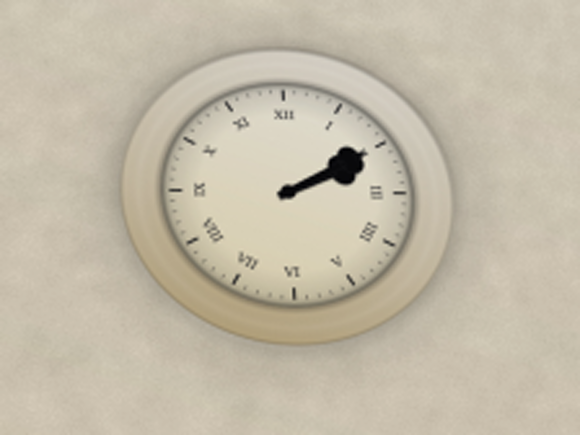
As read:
2,10
